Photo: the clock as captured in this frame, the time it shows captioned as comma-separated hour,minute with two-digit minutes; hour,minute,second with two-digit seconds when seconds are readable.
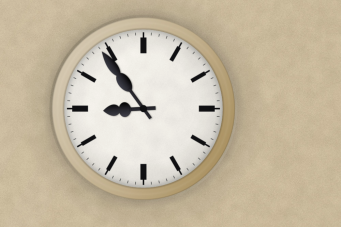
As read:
8,54
